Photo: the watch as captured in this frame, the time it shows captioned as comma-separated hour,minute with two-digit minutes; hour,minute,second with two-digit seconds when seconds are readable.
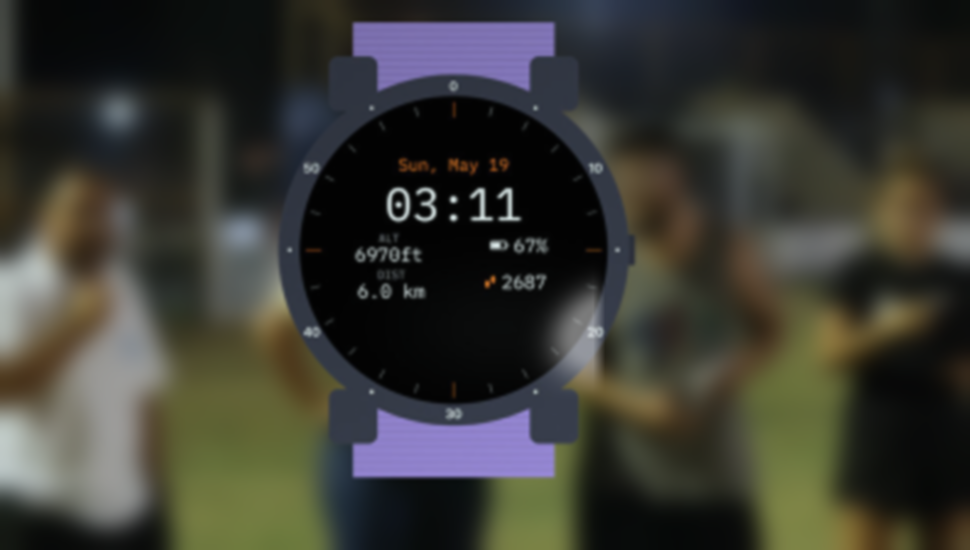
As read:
3,11
